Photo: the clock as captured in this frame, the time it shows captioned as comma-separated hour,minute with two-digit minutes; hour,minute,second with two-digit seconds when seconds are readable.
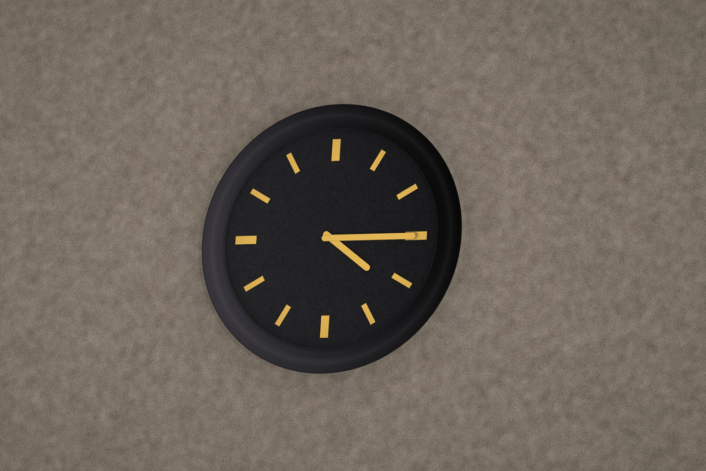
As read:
4,15
